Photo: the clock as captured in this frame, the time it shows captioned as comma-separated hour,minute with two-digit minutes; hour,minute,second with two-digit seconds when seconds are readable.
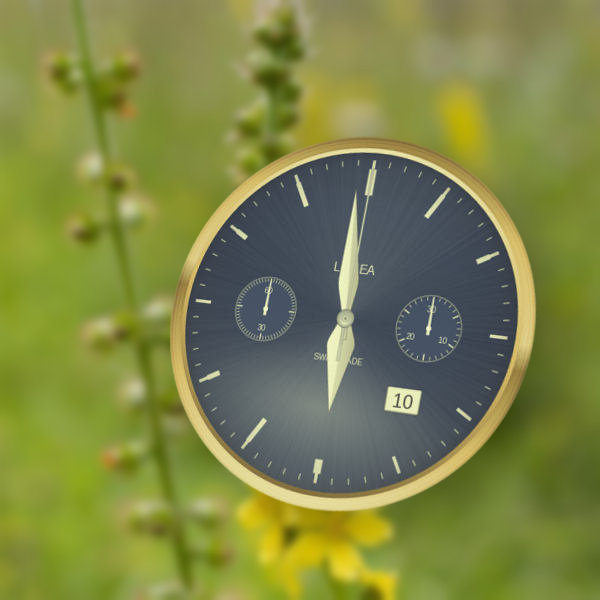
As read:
5,59
